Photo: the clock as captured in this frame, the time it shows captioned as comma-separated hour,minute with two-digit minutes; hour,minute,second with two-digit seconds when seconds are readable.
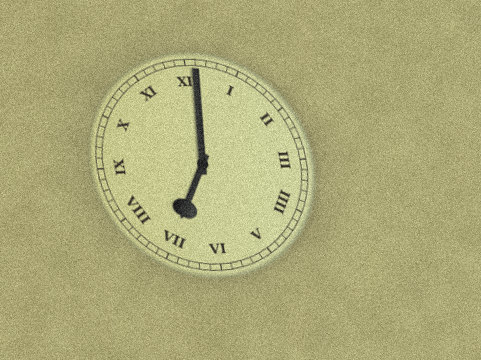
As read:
7,01
